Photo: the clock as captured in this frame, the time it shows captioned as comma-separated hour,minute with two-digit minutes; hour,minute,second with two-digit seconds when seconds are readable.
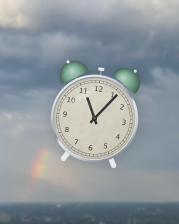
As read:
11,06
